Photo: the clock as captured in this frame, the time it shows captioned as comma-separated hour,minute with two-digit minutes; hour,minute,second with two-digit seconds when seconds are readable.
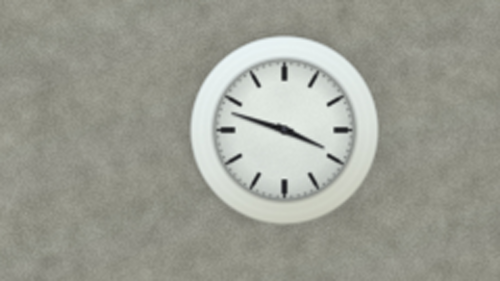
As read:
3,48
